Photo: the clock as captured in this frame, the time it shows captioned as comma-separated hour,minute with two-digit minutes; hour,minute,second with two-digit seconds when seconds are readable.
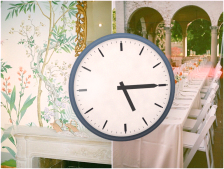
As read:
5,15
